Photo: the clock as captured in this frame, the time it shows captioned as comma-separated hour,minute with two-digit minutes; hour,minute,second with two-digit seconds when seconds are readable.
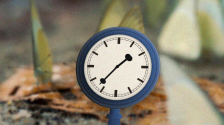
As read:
1,37
